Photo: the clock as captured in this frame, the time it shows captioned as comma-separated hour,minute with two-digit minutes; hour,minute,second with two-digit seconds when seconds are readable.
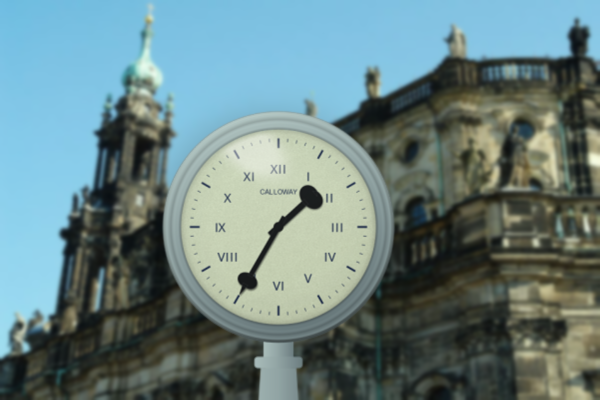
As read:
1,35
